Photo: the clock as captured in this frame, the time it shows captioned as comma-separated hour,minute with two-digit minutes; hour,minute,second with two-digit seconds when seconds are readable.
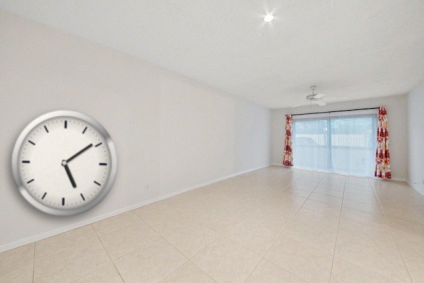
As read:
5,09
